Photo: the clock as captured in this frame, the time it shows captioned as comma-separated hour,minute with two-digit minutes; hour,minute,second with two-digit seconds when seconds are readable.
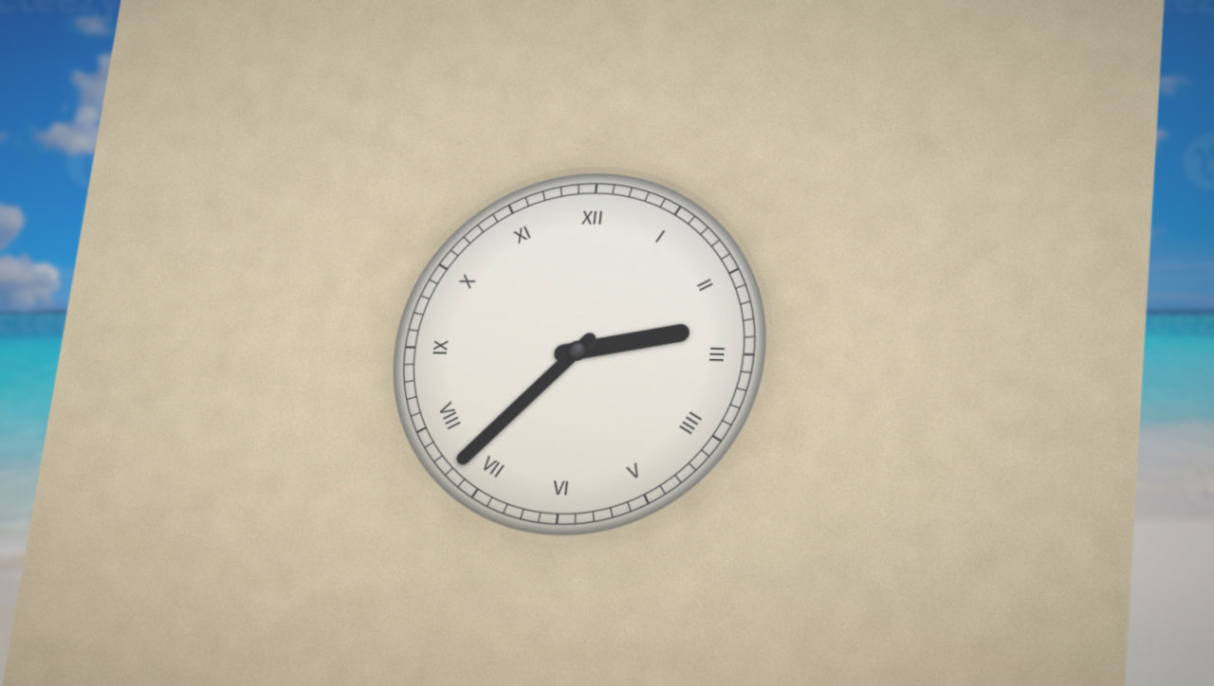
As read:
2,37
